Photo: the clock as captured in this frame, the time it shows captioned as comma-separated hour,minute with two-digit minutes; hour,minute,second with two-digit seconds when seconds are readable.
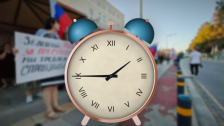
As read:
1,45
